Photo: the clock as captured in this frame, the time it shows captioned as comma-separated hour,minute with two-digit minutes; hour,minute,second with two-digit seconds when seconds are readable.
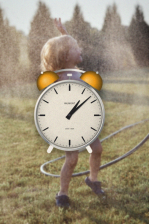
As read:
1,08
